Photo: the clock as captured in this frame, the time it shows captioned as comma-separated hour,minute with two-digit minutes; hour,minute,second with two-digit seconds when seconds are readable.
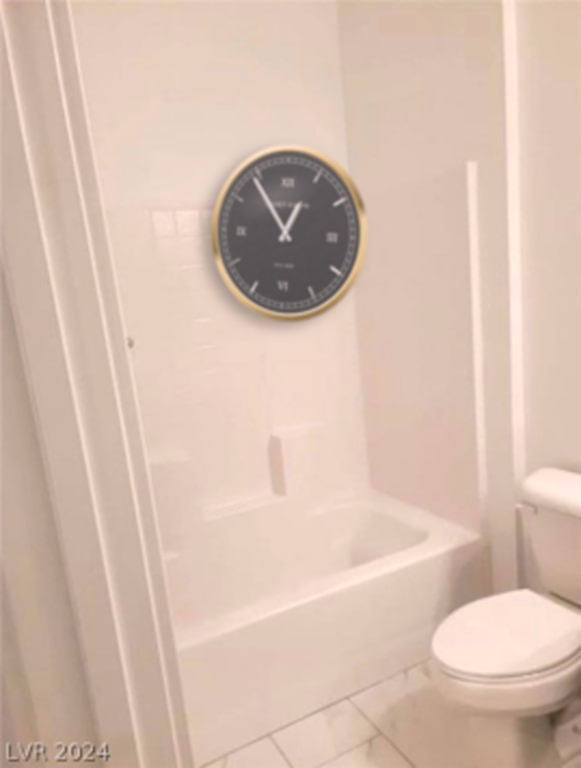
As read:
12,54
